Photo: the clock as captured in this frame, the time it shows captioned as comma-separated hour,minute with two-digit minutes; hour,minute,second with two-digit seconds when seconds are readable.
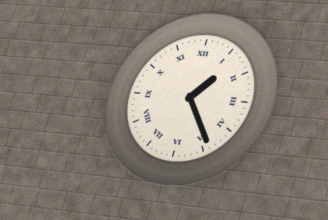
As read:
1,24
